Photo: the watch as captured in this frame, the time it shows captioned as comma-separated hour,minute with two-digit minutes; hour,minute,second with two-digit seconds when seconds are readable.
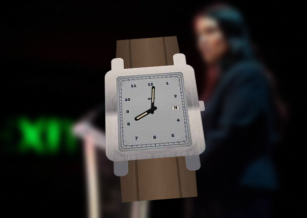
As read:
8,01
